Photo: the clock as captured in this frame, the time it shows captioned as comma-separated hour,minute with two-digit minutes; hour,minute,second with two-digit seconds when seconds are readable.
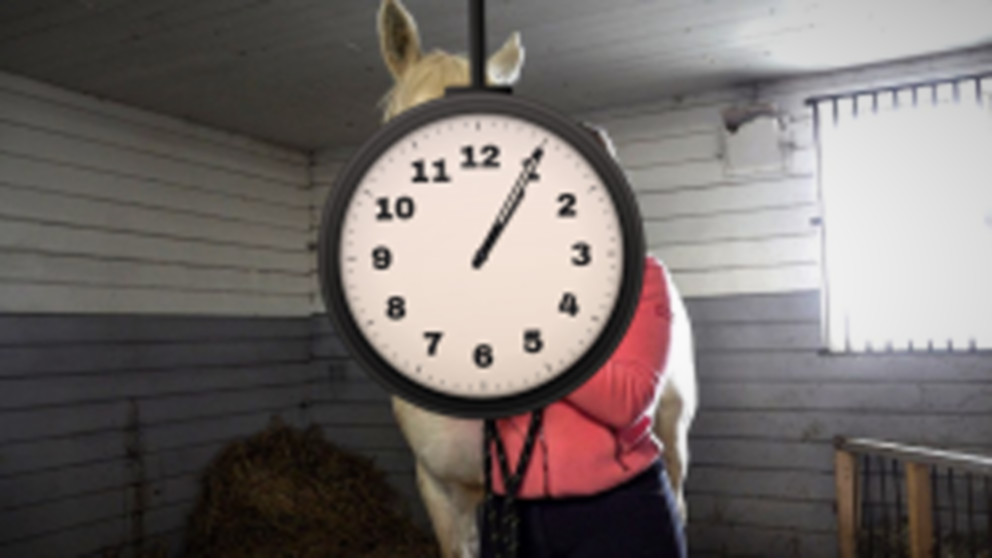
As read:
1,05
